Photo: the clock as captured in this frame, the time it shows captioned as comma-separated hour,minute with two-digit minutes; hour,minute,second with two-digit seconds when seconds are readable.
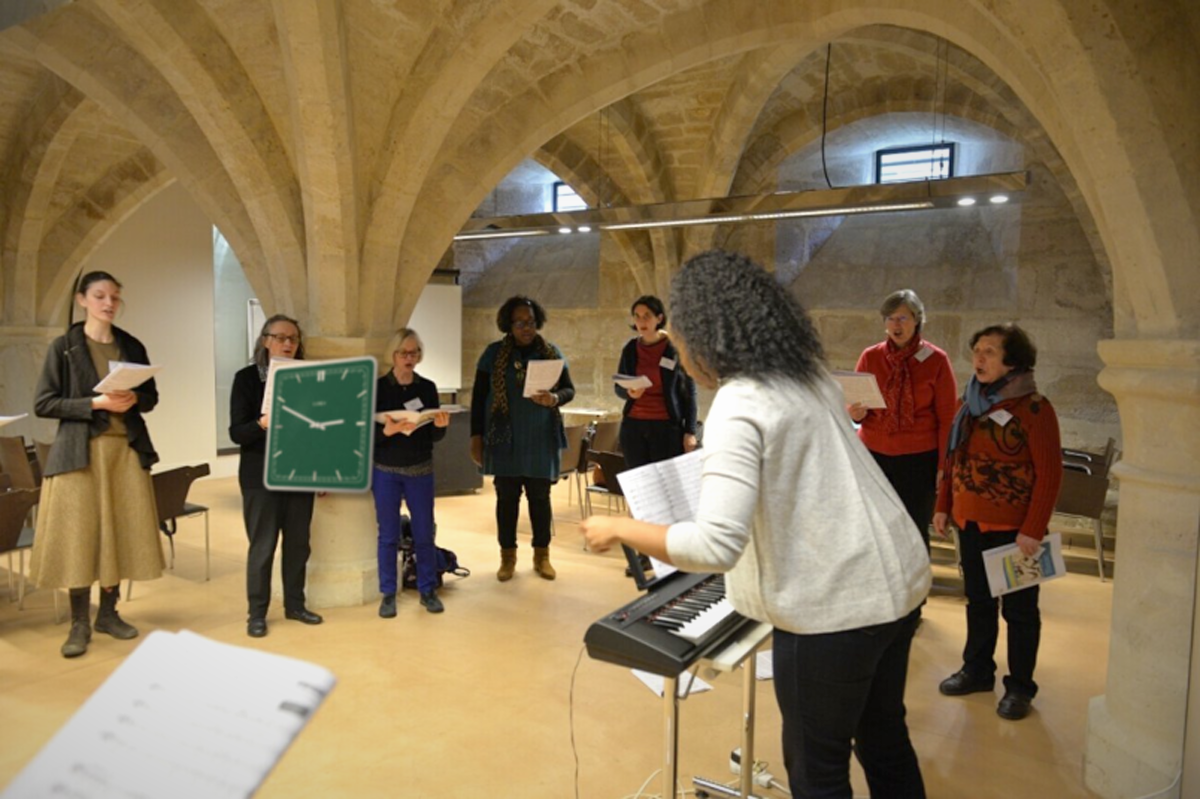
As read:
2,49
